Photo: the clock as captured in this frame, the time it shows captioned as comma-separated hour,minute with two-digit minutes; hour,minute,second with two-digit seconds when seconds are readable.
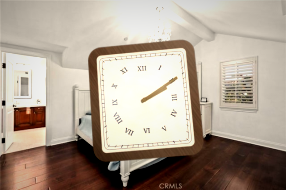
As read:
2,10
